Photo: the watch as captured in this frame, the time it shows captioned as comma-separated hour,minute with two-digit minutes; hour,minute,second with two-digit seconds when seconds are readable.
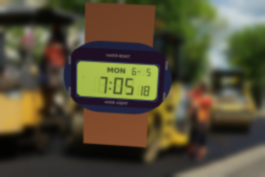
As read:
7,05,18
